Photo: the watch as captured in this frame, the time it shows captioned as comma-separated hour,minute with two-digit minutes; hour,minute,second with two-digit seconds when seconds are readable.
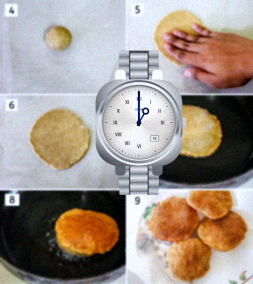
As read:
1,00
